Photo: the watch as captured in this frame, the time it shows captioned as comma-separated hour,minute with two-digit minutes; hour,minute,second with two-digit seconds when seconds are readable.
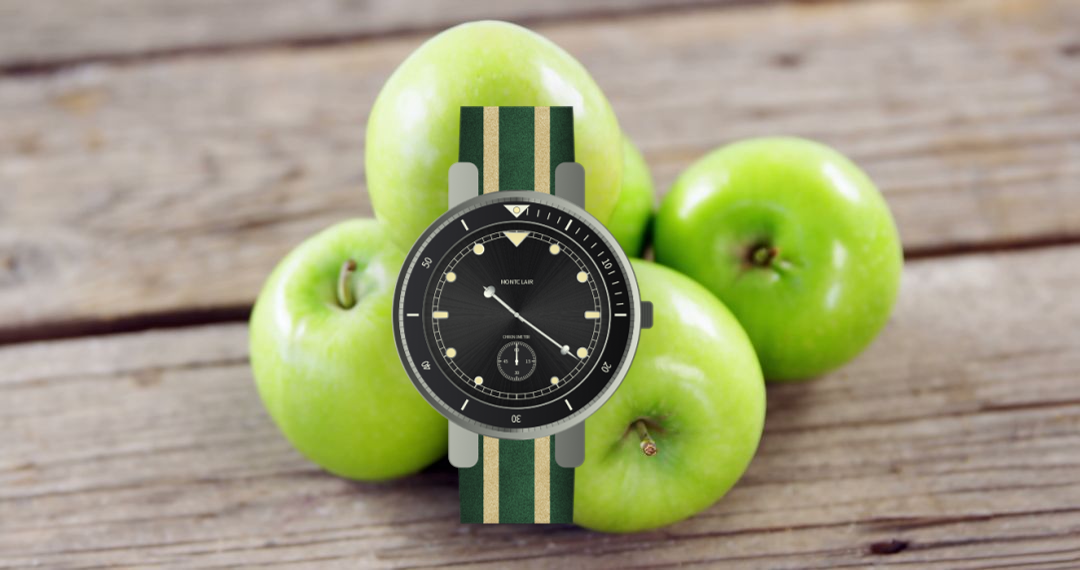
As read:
10,21
